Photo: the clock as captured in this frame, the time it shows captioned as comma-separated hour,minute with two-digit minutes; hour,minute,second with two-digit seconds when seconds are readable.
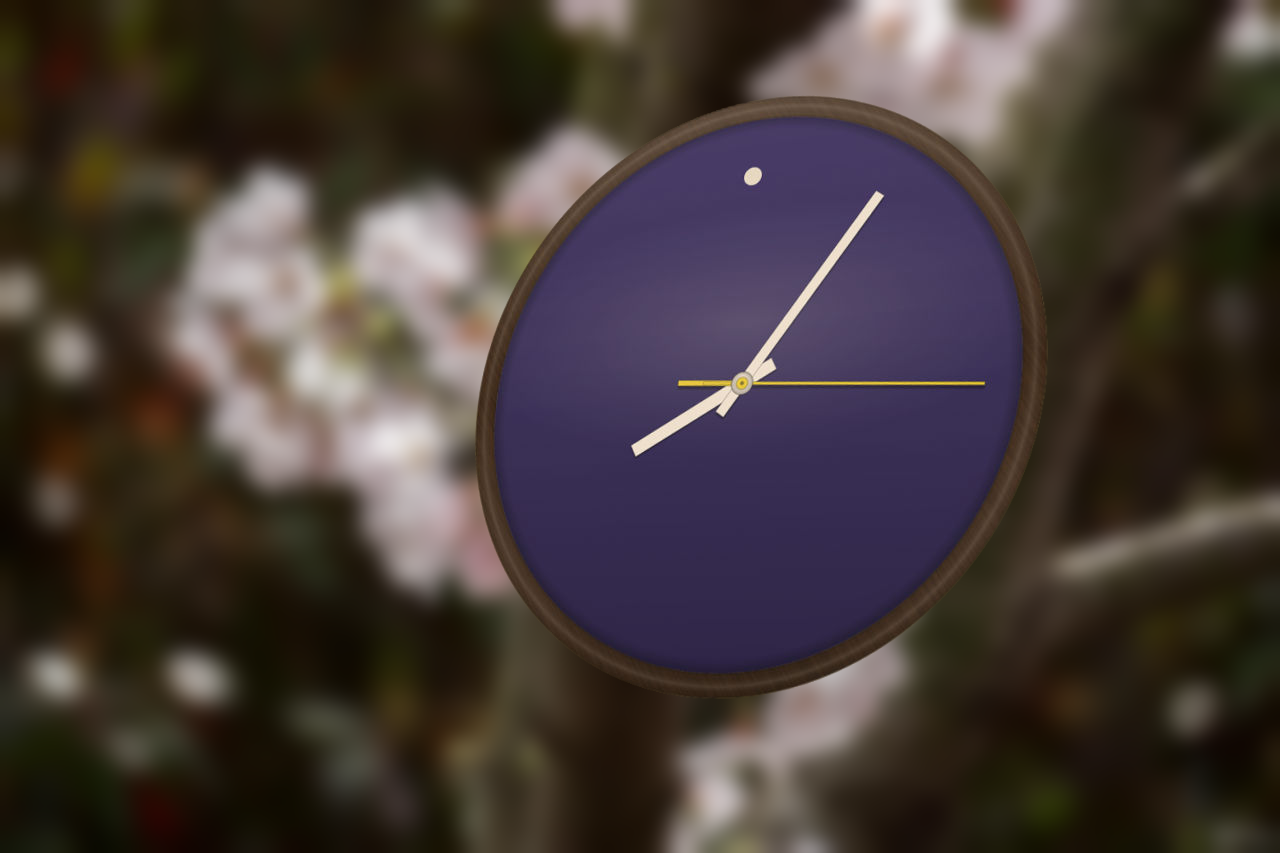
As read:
8,06,16
